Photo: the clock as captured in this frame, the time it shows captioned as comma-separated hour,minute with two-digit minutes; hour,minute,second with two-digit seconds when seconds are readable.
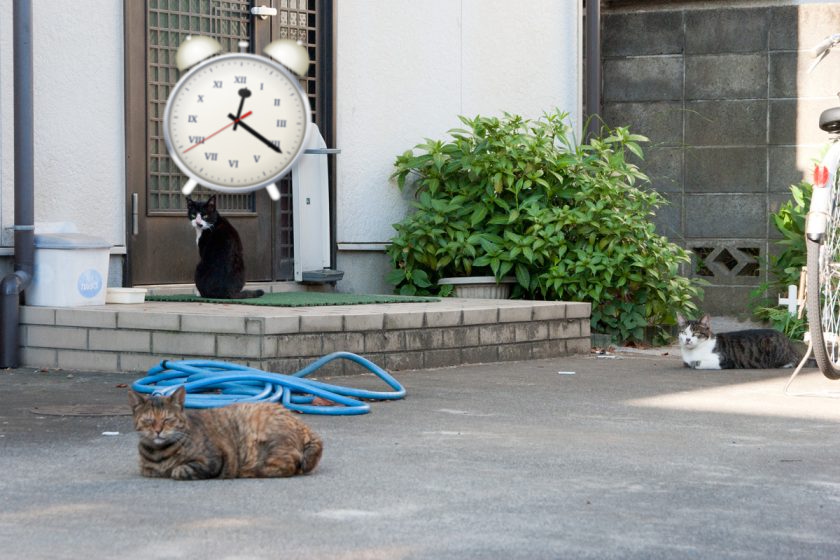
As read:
12,20,39
